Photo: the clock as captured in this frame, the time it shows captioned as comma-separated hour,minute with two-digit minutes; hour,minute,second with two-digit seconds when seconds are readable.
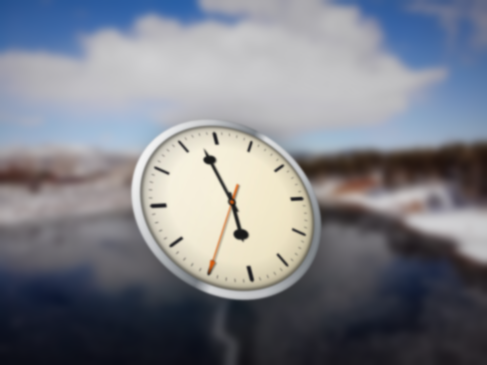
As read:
5,57,35
